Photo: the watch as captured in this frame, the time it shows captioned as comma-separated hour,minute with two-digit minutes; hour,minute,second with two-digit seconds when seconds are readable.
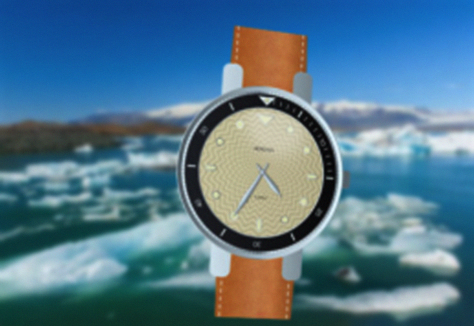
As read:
4,35
